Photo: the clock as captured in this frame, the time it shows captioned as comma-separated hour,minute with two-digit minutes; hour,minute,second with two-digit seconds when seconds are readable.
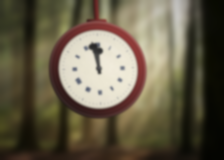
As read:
11,58
